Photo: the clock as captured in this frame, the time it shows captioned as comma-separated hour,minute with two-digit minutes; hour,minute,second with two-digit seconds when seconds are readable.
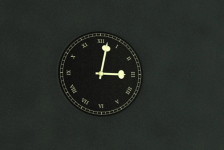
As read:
3,02
